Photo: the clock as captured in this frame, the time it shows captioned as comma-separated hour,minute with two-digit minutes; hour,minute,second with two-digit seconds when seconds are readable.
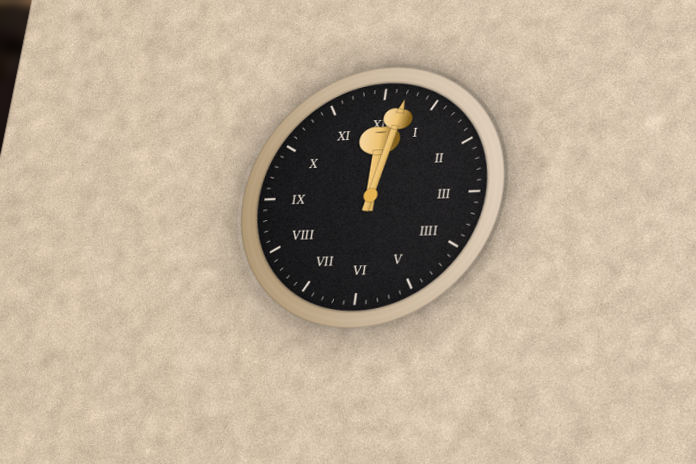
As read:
12,02
